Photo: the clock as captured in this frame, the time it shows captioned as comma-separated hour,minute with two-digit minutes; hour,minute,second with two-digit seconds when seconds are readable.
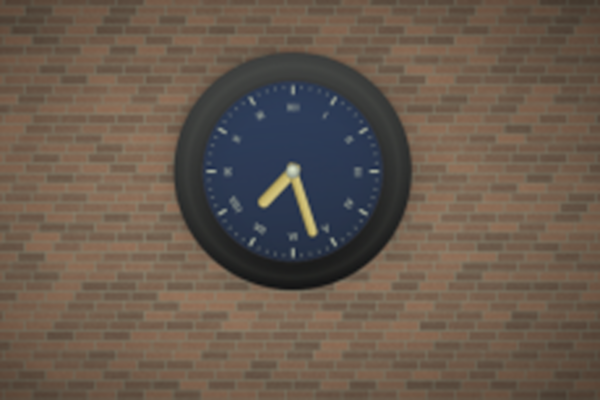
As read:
7,27
